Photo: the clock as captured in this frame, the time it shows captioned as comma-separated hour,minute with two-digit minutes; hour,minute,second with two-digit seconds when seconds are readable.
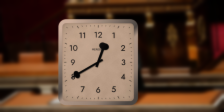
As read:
12,40
